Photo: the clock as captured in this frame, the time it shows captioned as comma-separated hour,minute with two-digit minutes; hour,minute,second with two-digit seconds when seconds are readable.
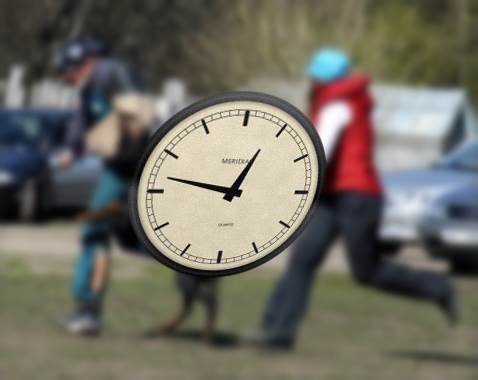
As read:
12,47
